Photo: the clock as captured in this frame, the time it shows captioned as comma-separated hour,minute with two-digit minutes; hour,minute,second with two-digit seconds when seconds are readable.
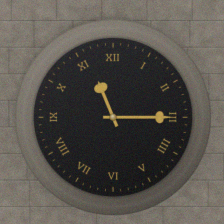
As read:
11,15
